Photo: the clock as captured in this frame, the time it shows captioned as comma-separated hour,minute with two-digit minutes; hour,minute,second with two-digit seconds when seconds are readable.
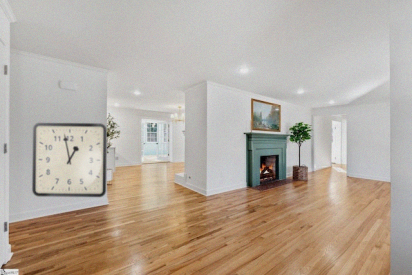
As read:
12,58
